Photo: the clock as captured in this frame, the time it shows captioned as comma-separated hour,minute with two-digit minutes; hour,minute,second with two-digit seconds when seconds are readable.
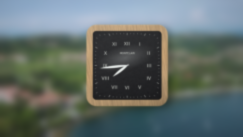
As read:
7,44
